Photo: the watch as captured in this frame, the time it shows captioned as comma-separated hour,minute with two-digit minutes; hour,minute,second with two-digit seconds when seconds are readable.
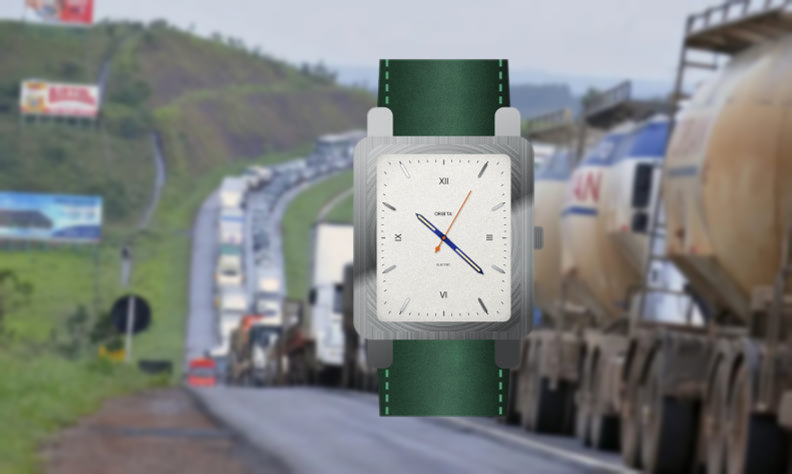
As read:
10,22,05
